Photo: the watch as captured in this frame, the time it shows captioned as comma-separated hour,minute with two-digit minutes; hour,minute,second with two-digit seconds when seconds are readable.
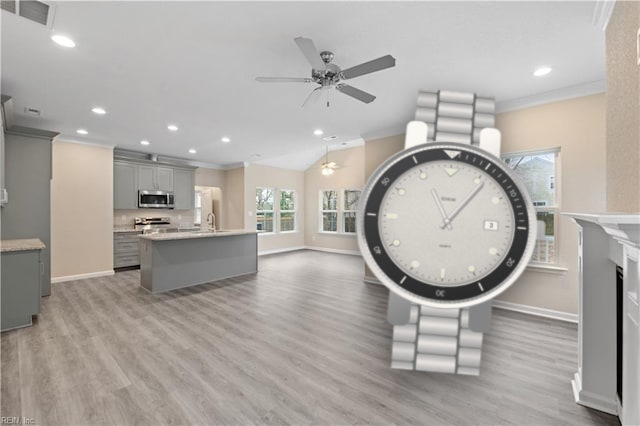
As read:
11,06
